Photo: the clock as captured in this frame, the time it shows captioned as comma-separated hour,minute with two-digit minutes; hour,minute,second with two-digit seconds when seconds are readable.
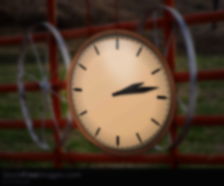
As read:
2,13
